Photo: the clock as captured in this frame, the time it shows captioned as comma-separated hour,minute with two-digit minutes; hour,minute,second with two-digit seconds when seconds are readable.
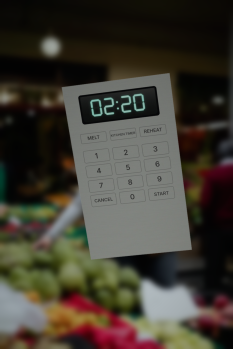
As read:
2,20
